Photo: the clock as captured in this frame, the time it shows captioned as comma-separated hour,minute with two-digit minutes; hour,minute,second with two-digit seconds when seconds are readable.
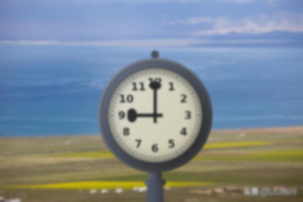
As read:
9,00
